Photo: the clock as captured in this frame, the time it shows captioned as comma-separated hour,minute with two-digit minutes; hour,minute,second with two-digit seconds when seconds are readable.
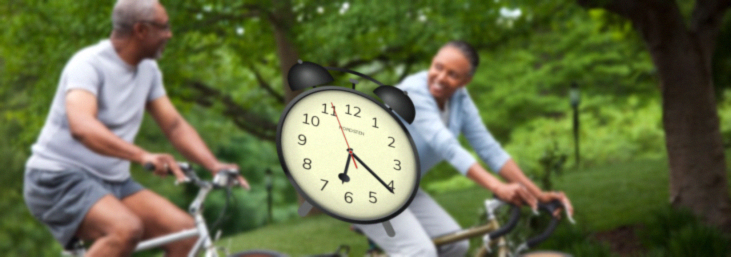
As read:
6,20,56
